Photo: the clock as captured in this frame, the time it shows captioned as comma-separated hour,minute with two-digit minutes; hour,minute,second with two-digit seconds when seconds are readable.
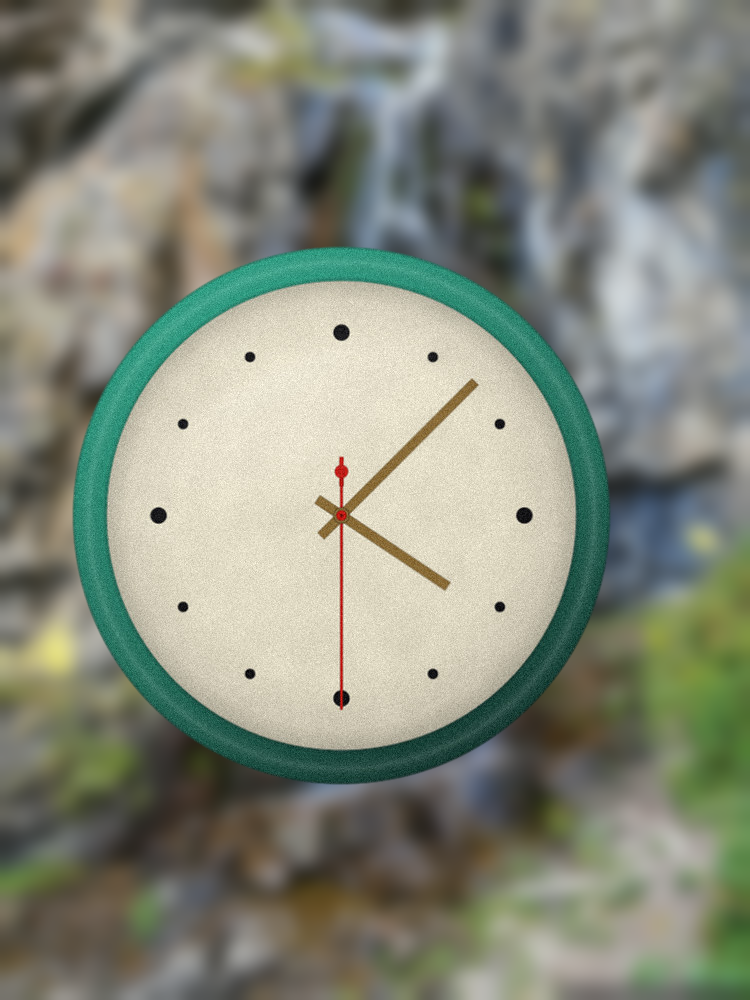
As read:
4,07,30
